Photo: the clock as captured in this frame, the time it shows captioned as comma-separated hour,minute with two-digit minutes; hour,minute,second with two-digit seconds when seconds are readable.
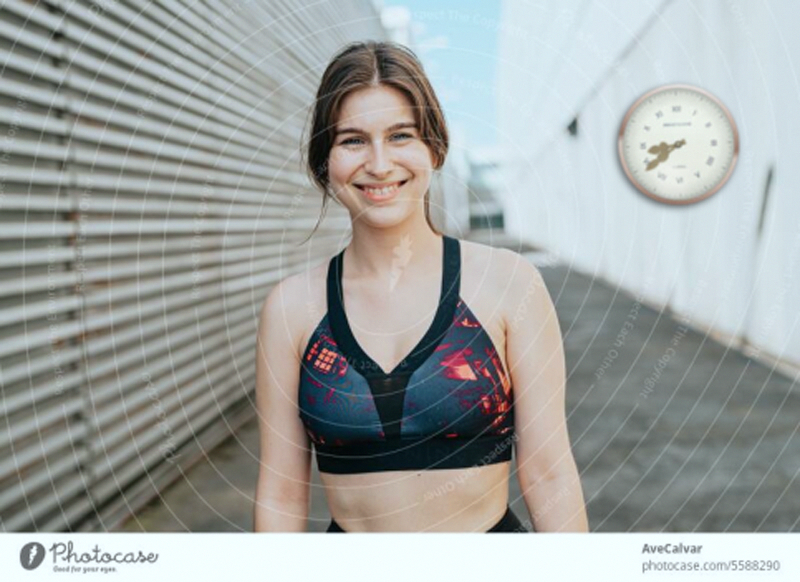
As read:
8,39
